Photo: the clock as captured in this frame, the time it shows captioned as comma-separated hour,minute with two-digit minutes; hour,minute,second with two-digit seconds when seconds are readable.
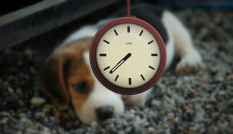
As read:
7,38
